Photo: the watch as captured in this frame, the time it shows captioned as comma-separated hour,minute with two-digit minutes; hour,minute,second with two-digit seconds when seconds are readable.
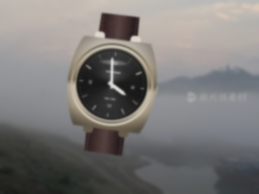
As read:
3,59
